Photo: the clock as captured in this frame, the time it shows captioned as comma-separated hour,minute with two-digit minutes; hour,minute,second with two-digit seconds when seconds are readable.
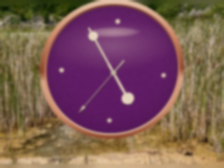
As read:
4,54,36
